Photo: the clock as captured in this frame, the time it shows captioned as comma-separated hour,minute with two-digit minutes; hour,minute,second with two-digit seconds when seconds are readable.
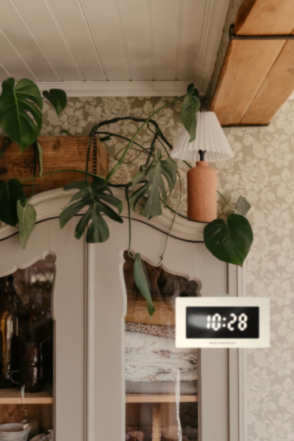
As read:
10,28
